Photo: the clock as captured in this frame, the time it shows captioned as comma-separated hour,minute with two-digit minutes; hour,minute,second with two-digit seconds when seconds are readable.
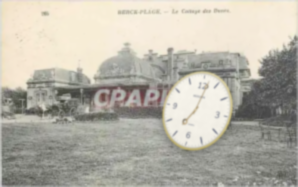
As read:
7,02
